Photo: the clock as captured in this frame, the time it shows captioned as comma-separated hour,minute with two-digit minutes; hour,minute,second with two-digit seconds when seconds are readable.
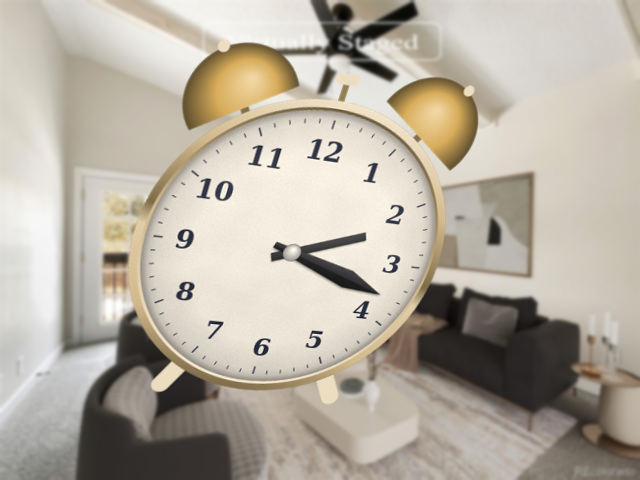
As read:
2,18
